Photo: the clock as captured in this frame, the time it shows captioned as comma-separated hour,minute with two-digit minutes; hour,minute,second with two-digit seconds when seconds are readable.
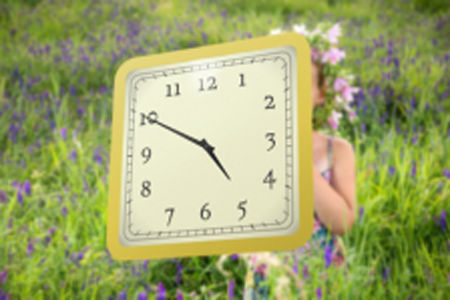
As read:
4,50
